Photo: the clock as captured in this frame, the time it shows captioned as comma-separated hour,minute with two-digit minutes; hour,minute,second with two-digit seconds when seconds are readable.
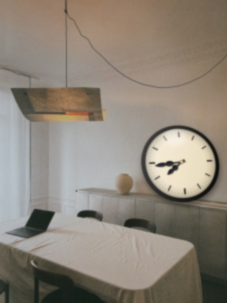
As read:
7,44
